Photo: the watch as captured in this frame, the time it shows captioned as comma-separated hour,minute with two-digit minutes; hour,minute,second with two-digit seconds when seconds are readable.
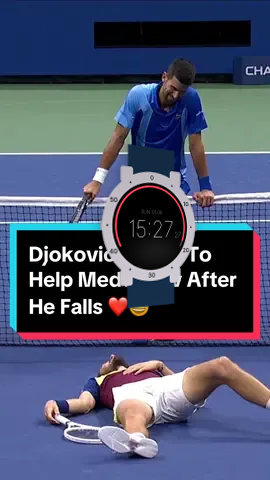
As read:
15,27
